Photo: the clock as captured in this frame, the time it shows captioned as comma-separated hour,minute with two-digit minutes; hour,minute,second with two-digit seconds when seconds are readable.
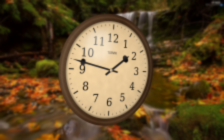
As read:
1,47
